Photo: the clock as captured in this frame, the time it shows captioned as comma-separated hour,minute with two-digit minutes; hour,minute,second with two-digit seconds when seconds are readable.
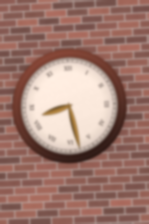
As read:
8,28
